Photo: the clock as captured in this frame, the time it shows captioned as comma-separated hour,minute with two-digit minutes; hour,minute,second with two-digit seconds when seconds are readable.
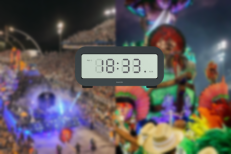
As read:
18,33
